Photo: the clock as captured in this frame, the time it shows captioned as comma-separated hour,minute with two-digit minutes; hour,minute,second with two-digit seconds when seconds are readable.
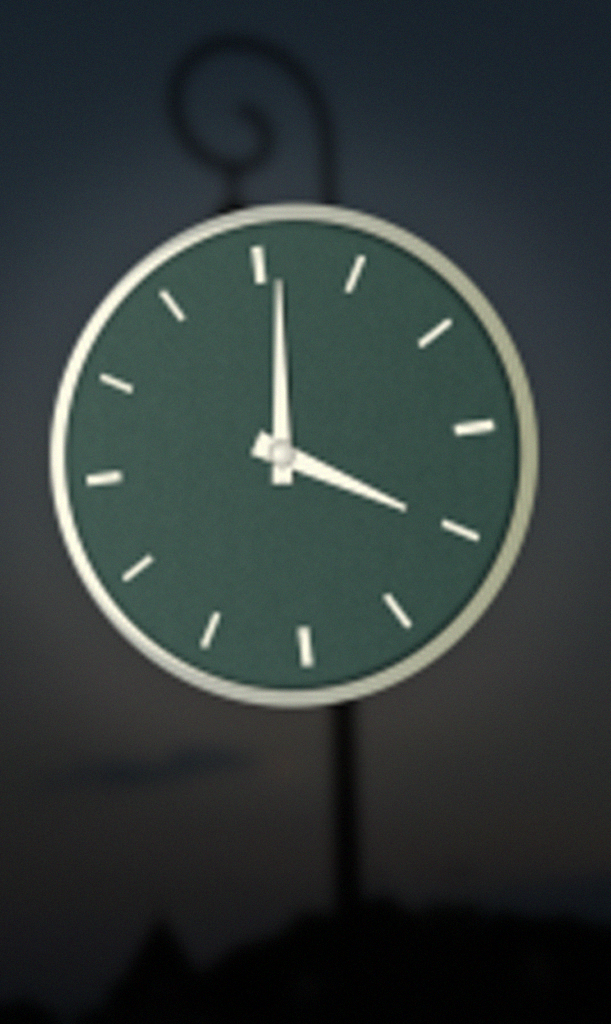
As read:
4,01
